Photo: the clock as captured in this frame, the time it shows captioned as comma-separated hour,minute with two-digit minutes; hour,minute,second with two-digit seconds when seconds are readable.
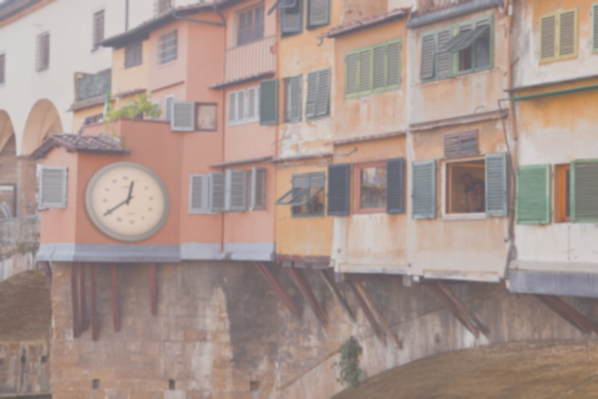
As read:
12,40
